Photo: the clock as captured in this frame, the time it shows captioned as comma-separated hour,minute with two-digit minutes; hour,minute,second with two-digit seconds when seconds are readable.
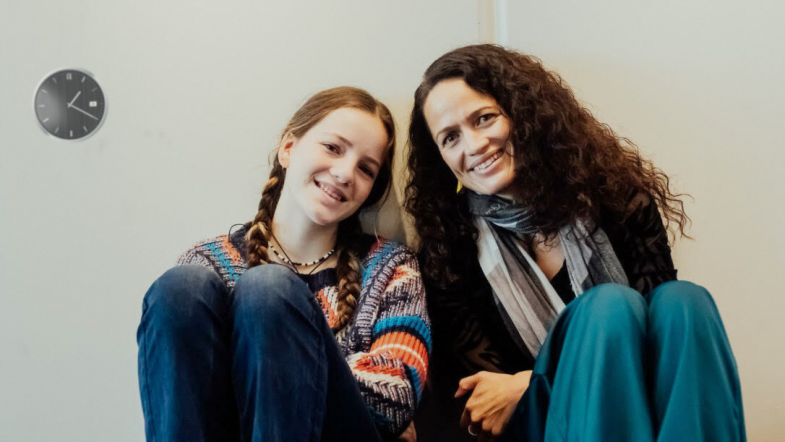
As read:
1,20
